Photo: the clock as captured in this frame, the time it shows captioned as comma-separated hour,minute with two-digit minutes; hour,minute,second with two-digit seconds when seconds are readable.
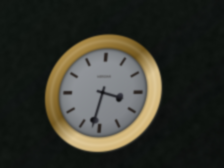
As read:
3,32
